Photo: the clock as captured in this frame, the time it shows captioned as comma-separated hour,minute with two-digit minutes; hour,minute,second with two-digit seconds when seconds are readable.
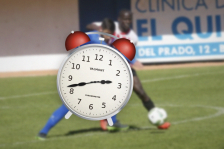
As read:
2,42
